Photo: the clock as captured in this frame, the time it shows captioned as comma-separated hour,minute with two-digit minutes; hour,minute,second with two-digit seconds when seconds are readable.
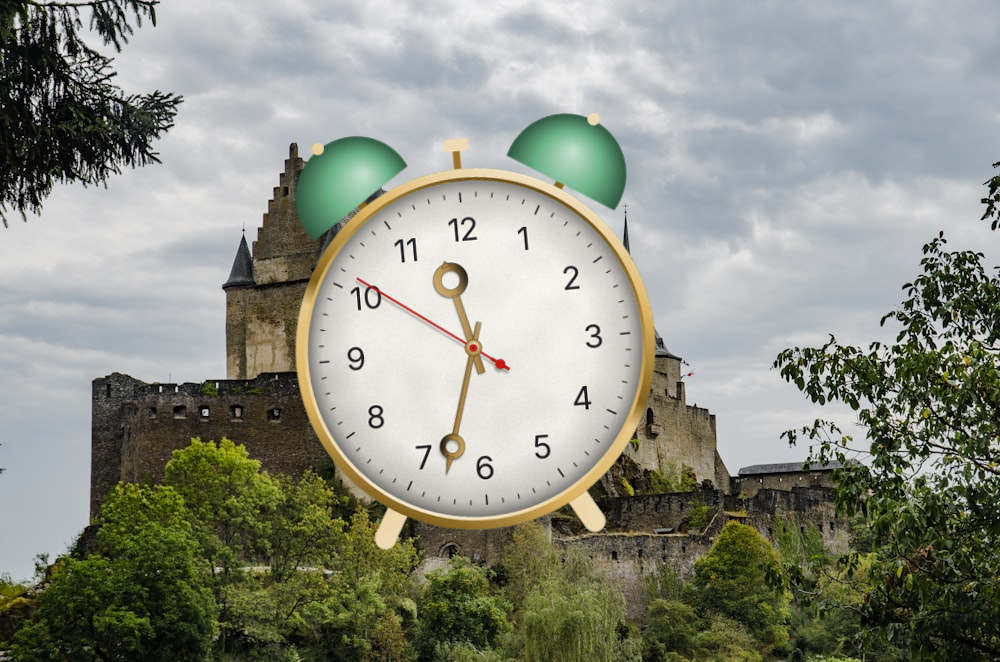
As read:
11,32,51
